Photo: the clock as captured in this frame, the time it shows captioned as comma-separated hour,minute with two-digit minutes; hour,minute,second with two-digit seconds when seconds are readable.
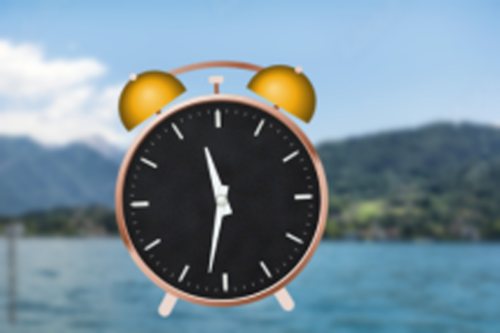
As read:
11,32
